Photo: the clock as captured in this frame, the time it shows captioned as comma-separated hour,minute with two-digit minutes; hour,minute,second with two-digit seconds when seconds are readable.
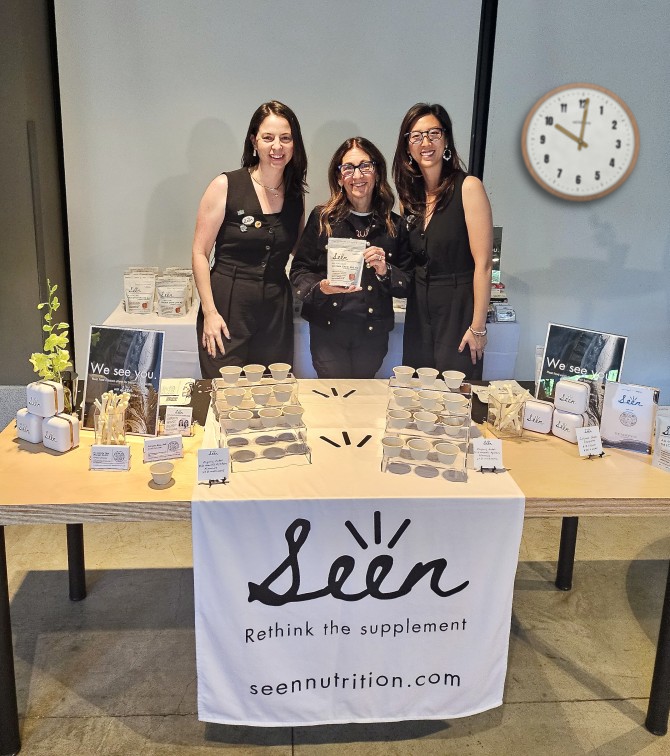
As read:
10,01
